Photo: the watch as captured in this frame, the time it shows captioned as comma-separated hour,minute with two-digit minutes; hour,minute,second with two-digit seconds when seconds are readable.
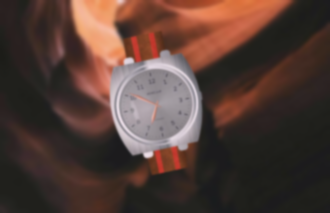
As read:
6,51
